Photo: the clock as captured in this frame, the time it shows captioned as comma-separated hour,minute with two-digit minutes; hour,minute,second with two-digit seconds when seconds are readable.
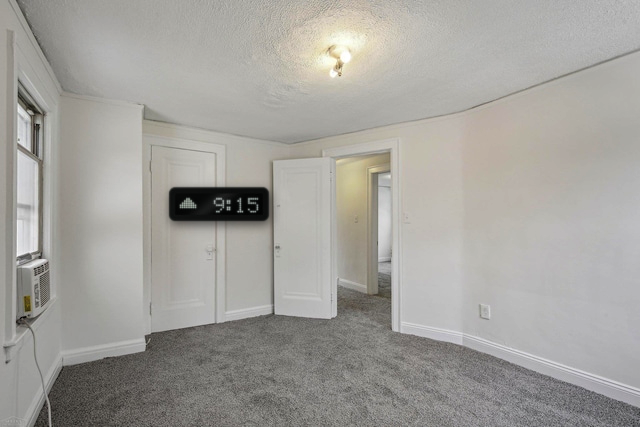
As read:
9,15
